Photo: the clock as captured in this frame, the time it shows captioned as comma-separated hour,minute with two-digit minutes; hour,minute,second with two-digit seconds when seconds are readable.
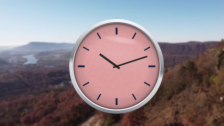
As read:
10,12
